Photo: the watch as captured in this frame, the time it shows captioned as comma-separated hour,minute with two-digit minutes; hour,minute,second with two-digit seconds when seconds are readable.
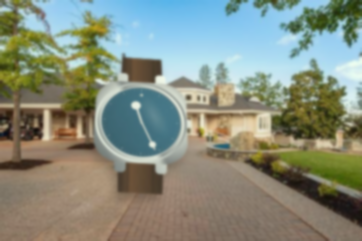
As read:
11,26
